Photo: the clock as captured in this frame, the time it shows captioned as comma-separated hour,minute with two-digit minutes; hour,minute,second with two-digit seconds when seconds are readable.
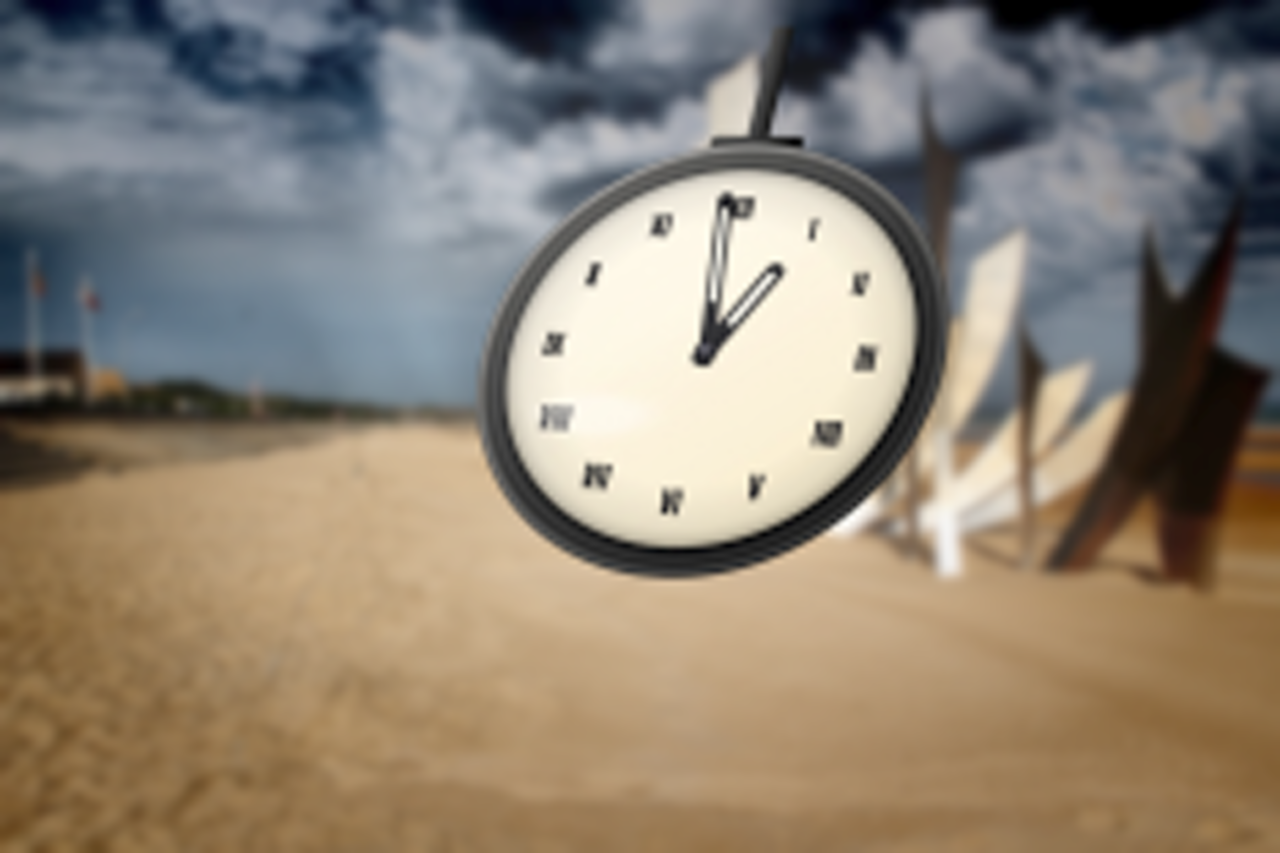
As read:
12,59
